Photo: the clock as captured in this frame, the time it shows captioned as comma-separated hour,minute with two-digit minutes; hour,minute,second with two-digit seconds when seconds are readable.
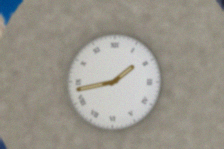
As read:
1,43
